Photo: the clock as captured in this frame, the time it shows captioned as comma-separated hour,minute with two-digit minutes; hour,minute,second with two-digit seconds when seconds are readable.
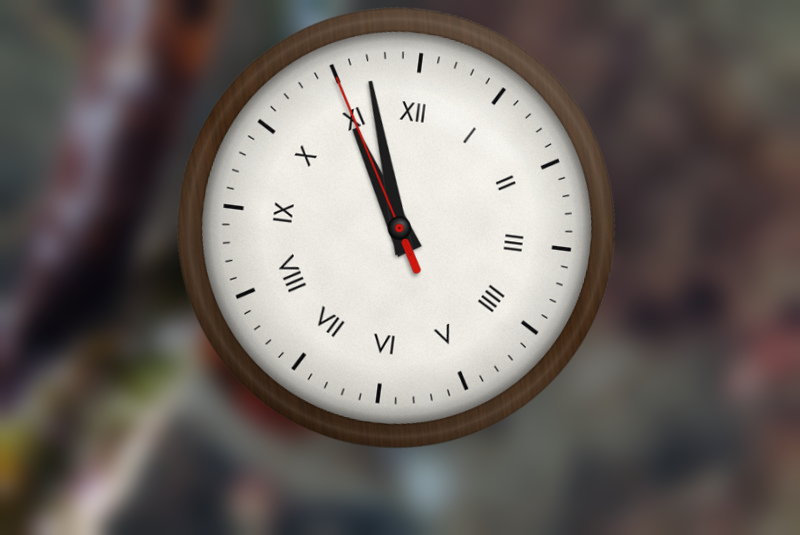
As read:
10,56,55
